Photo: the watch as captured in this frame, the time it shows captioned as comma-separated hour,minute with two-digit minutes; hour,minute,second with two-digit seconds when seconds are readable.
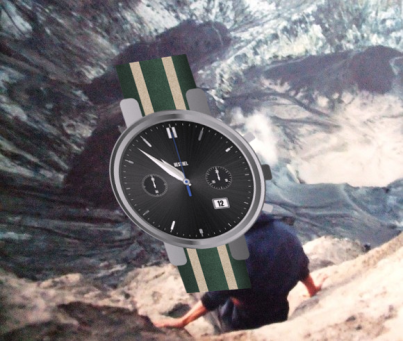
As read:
10,53
